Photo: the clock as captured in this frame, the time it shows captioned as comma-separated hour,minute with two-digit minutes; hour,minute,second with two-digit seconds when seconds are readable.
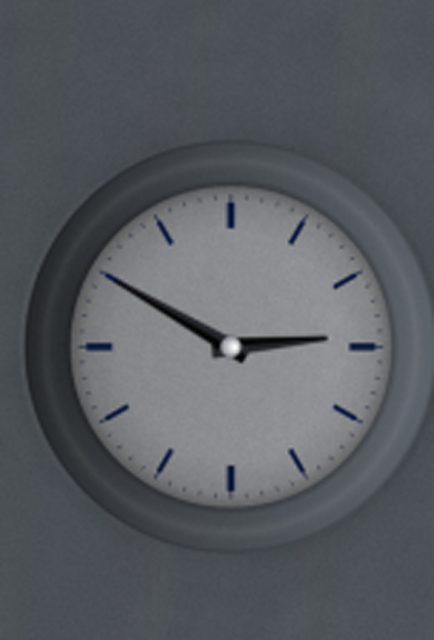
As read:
2,50
